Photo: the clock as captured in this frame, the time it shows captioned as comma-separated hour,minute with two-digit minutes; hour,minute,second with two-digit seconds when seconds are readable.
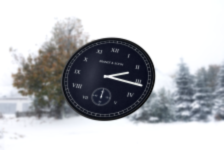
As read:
2,16
